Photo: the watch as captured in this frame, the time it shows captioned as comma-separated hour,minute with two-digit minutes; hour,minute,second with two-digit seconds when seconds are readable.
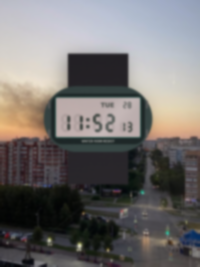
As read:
11,52
